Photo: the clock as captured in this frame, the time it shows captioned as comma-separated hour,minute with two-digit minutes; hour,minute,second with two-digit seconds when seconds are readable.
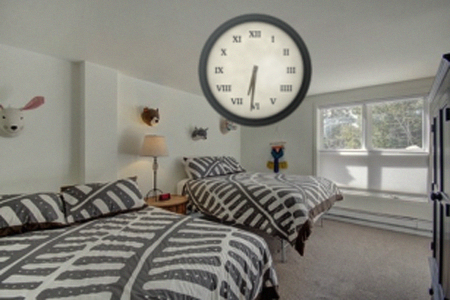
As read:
6,31
